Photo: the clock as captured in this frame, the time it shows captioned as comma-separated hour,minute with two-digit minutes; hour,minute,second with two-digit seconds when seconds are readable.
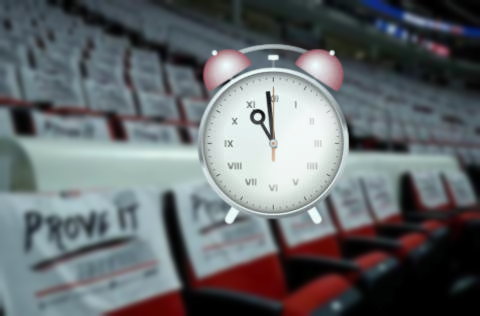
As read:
10,59,00
